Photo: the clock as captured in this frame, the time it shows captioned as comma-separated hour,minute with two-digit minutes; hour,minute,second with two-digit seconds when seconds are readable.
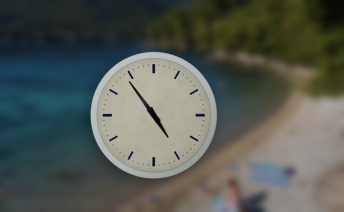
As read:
4,54
